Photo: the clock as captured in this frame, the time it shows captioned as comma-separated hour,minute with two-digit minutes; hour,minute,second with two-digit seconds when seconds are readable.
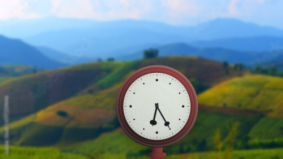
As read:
6,25
